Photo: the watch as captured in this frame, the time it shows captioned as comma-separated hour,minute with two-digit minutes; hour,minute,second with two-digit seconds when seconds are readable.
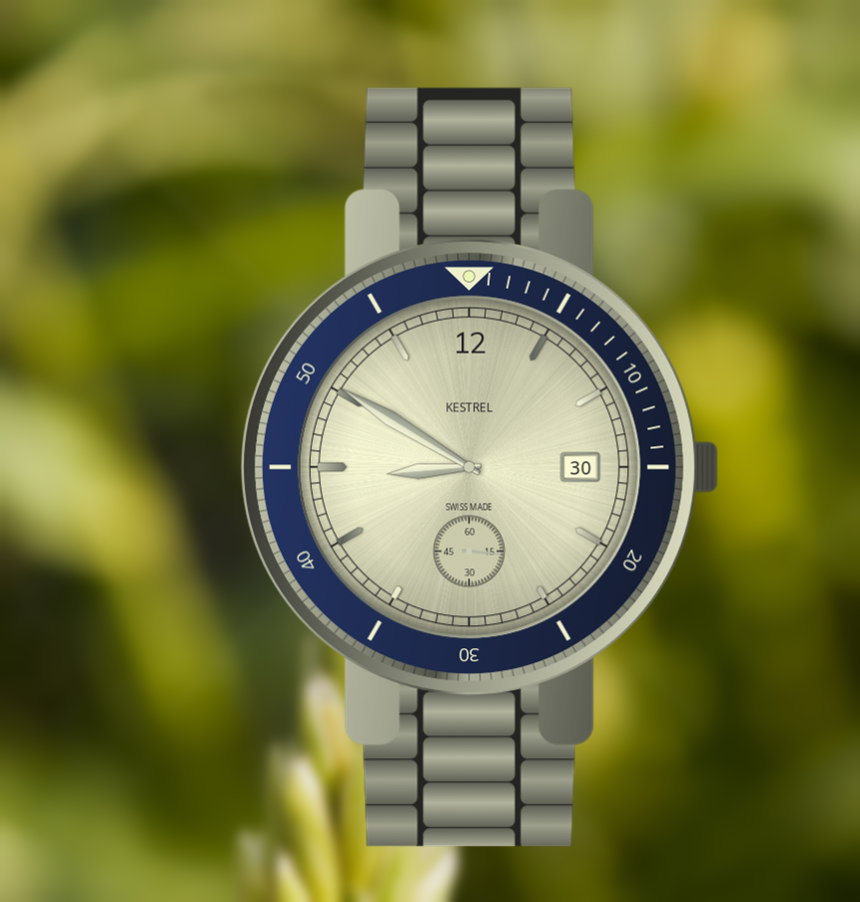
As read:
8,50,16
